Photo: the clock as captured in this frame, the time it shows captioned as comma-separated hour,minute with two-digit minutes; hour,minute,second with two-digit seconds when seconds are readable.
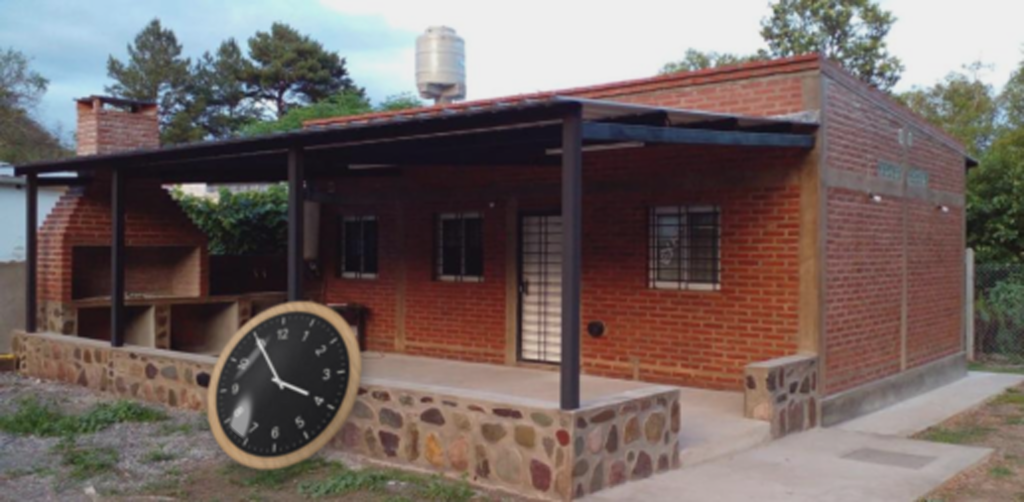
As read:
3,55
